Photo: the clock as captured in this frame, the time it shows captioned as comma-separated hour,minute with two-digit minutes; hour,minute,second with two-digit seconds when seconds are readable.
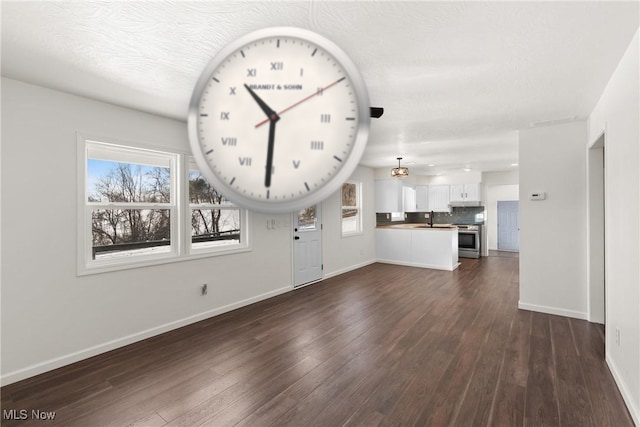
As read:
10,30,10
